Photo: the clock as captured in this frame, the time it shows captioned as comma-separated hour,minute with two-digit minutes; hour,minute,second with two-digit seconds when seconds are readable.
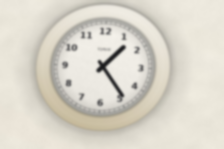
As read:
1,24
